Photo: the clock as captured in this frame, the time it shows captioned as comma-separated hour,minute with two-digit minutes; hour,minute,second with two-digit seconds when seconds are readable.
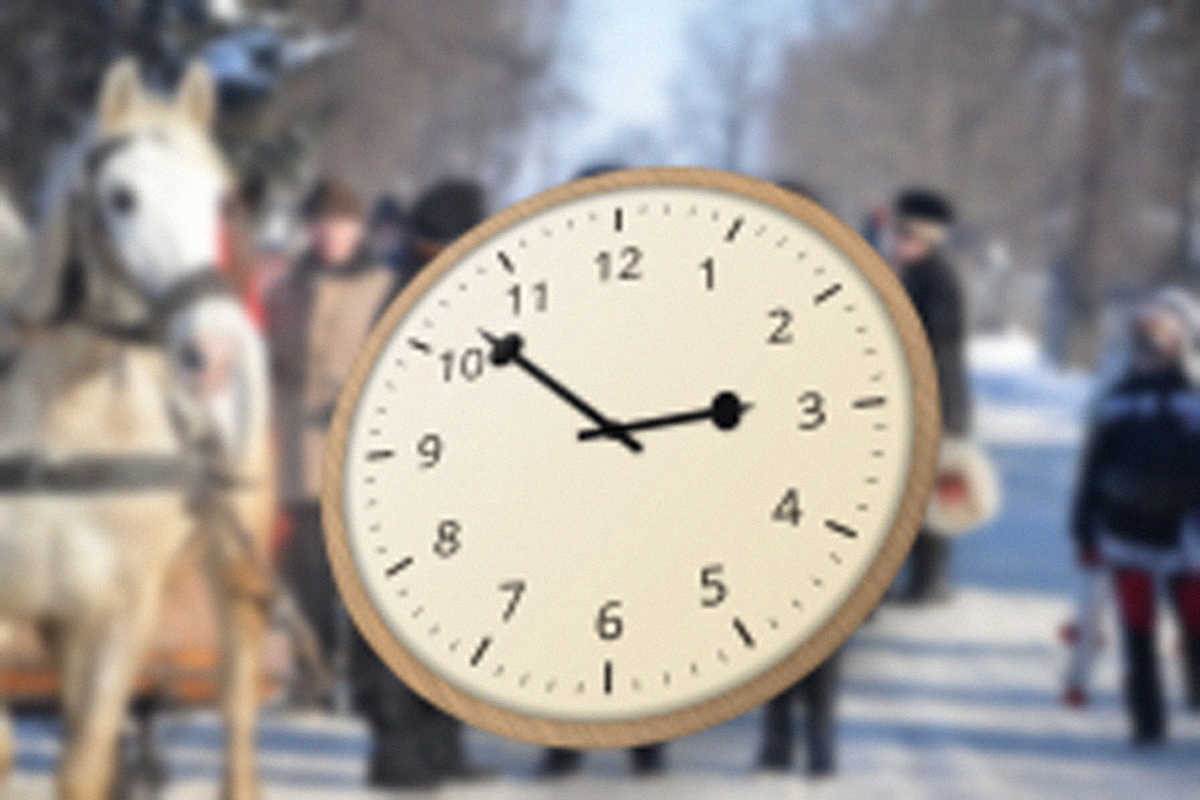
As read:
2,52
